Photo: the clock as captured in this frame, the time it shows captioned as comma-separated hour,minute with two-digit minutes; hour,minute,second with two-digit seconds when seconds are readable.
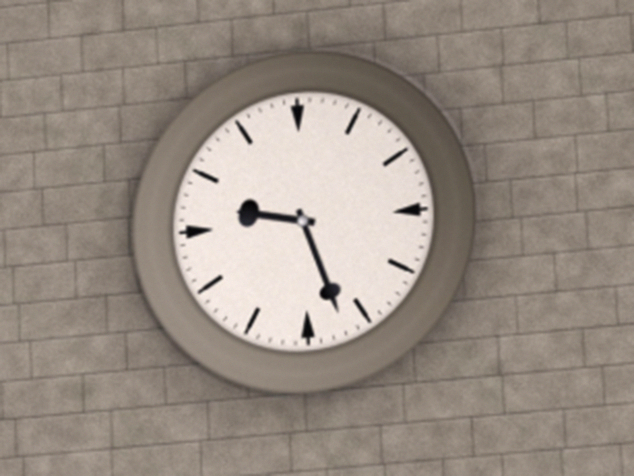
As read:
9,27
